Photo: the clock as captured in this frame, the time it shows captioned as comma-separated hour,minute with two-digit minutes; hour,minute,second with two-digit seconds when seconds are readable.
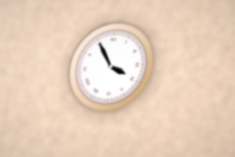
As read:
3,55
